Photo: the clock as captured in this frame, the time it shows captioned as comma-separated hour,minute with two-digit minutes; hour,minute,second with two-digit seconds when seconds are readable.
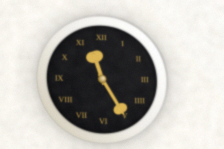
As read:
11,25
